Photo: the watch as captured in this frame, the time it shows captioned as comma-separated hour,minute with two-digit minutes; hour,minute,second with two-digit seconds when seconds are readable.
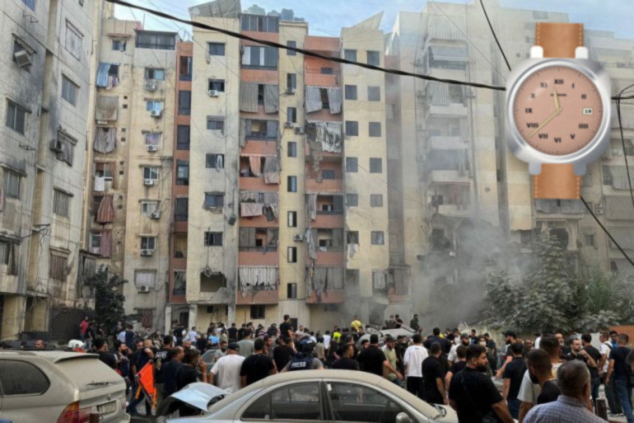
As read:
11,38
